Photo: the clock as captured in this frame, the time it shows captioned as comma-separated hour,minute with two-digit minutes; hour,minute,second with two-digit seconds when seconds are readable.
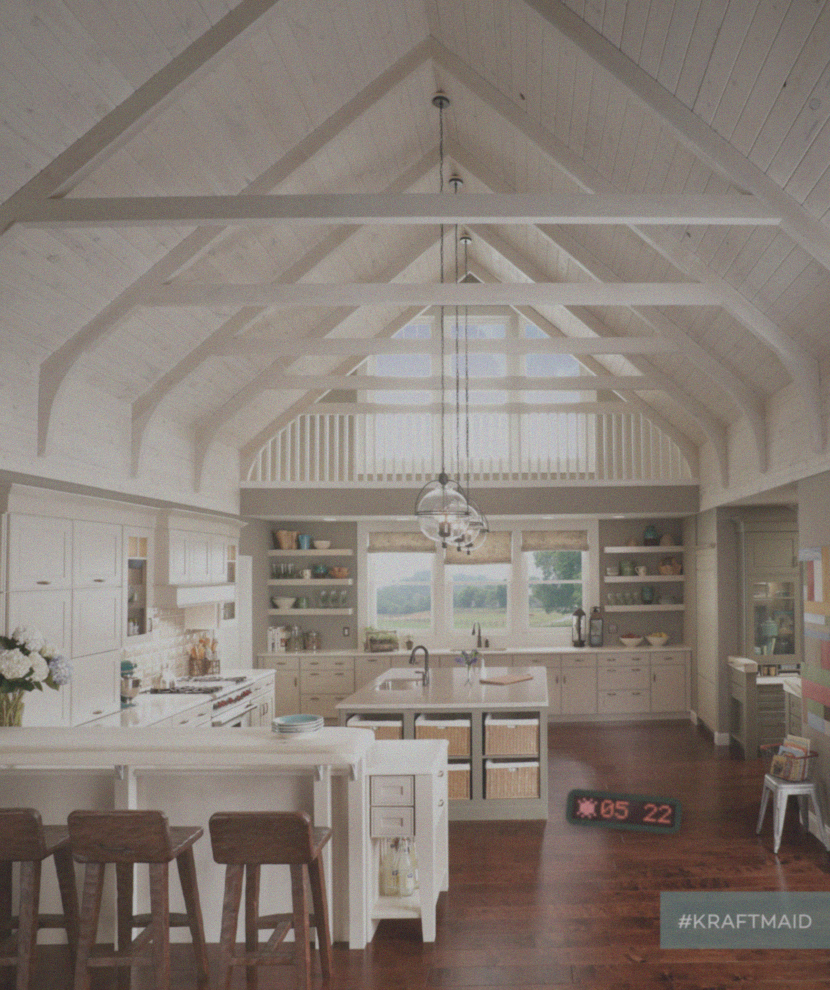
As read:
5,22
